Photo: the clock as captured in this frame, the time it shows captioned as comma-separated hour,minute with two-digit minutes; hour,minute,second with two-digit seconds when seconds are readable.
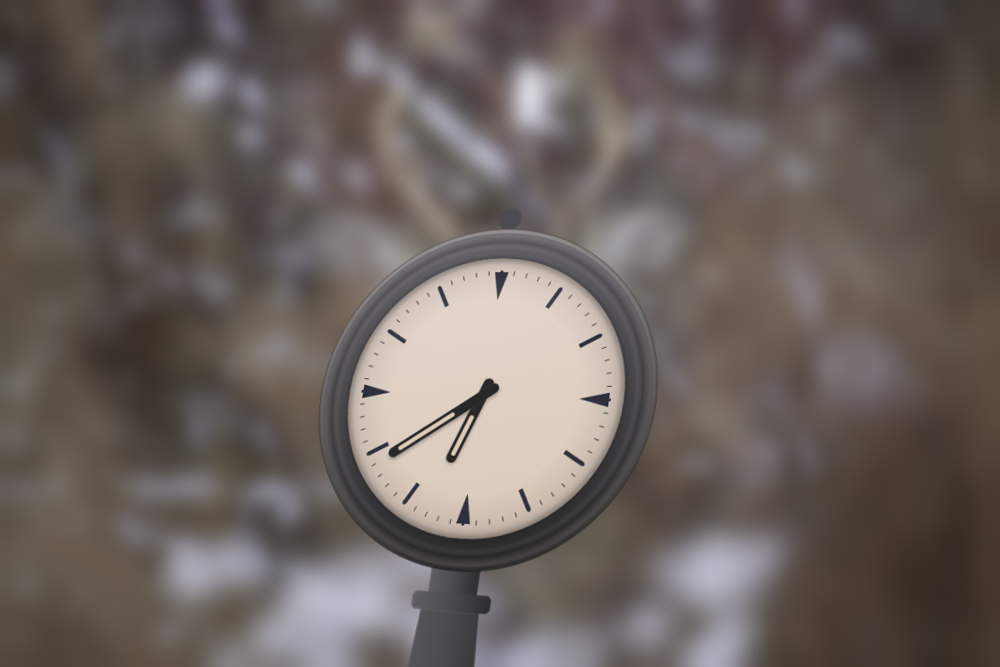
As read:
6,39
